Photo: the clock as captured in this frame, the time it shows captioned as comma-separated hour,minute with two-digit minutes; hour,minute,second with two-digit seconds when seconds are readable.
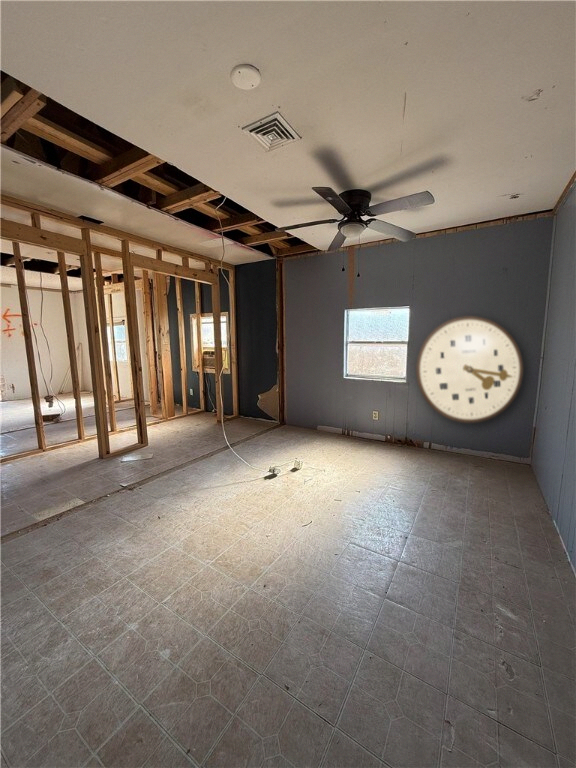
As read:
4,17
